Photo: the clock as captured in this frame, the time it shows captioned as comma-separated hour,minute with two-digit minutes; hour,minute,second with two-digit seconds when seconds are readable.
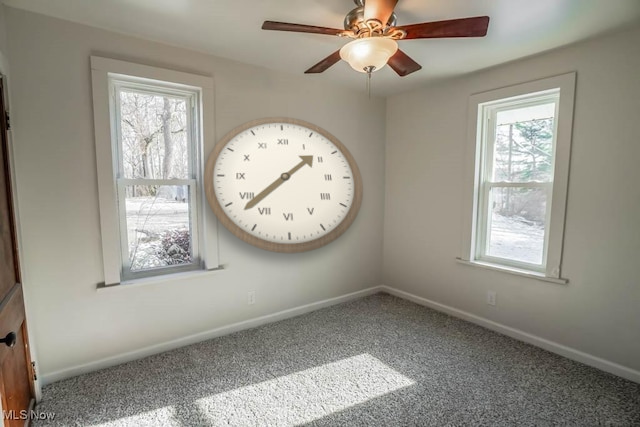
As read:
1,38
